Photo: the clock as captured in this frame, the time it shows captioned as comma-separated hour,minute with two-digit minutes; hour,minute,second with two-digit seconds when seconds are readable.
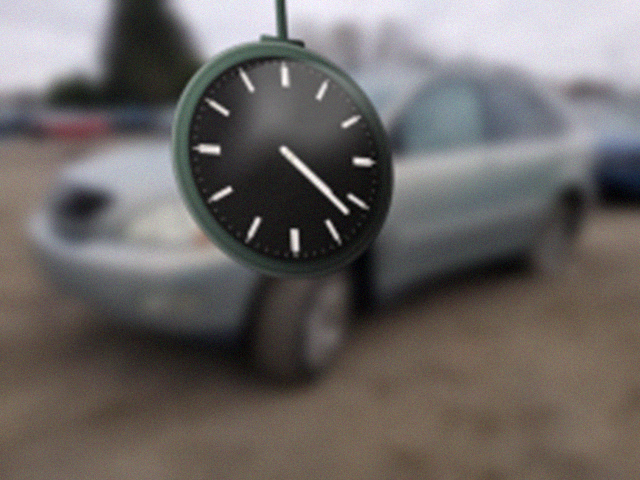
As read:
4,22
